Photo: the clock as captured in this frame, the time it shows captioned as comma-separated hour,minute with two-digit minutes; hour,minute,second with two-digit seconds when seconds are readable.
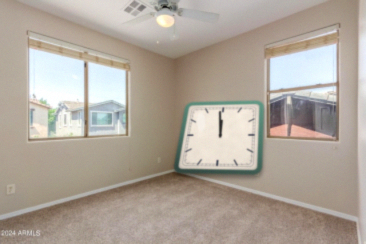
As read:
11,59
